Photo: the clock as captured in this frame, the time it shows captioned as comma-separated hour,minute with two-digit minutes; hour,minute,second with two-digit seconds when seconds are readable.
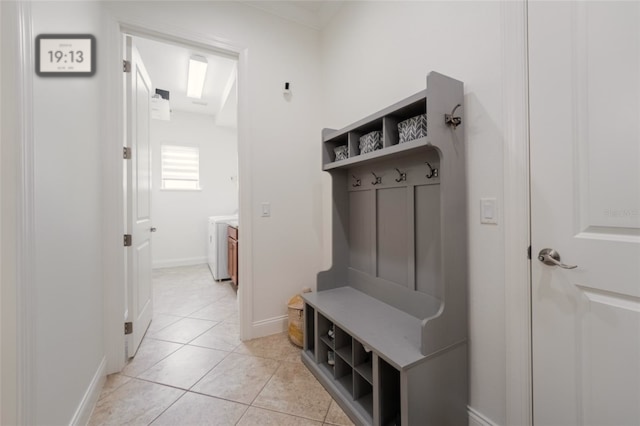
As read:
19,13
